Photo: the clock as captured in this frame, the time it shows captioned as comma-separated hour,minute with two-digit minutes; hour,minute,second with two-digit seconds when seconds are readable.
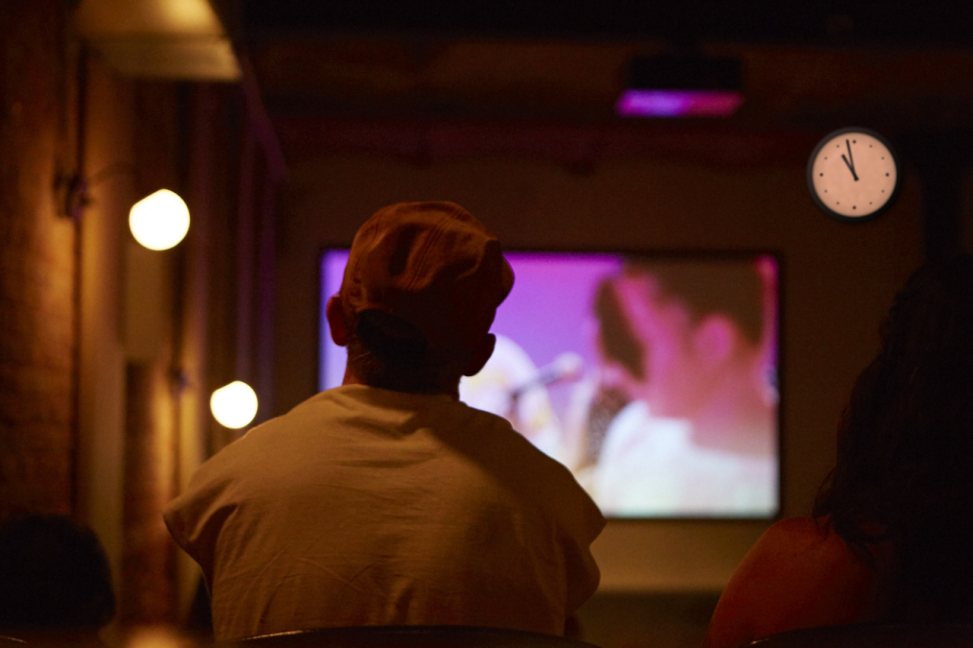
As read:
10,58
